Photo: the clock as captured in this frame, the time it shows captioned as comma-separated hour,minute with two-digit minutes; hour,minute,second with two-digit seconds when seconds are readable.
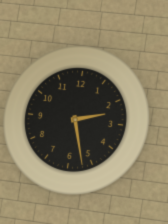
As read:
2,27
